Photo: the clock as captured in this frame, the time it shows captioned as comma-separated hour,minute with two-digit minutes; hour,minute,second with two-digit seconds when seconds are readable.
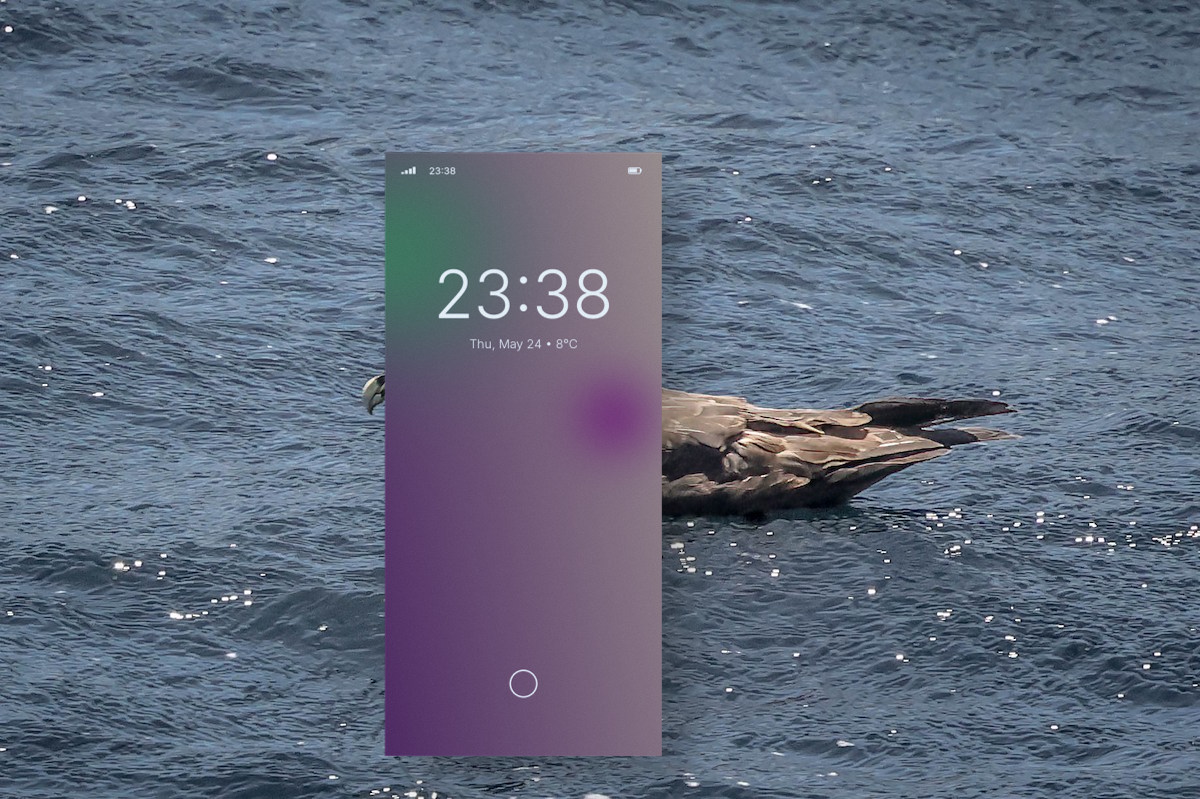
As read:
23,38
